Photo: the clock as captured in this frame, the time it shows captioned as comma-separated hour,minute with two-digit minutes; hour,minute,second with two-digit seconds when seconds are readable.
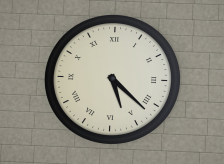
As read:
5,22
